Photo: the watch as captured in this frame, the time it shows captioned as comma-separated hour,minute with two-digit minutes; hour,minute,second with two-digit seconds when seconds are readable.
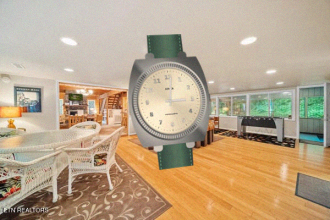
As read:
3,01
